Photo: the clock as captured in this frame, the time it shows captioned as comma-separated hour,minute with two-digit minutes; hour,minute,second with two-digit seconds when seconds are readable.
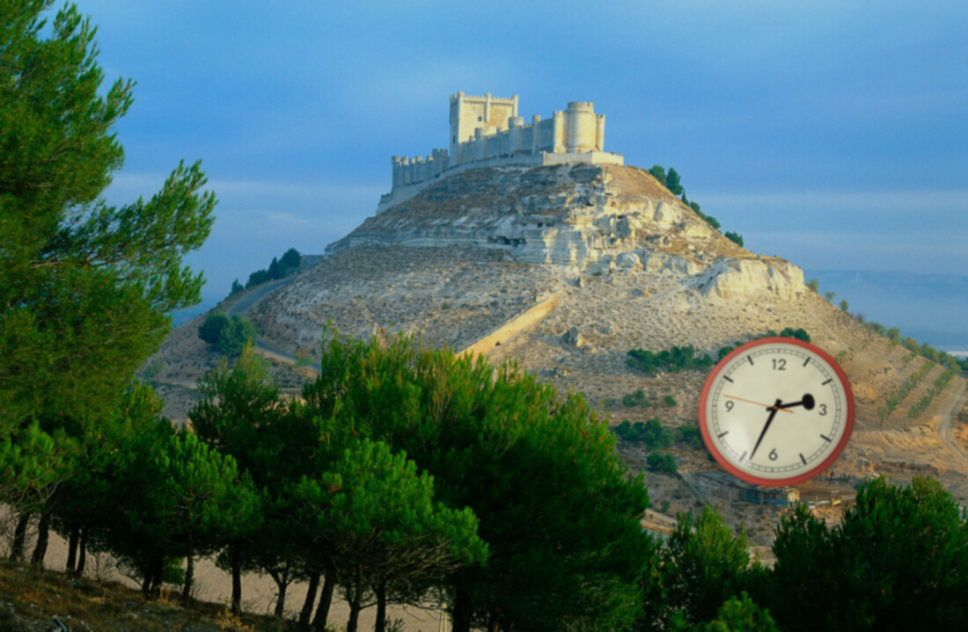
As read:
2,33,47
